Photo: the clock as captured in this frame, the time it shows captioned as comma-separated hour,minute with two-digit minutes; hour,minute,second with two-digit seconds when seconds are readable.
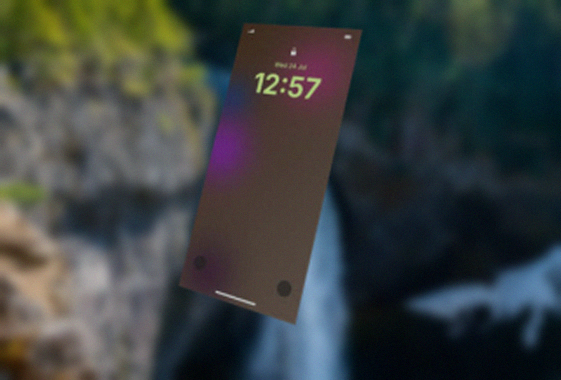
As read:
12,57
